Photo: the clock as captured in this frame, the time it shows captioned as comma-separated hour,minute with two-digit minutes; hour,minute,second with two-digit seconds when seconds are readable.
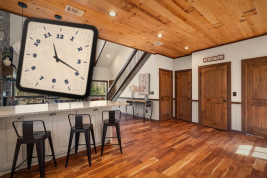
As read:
11,19
